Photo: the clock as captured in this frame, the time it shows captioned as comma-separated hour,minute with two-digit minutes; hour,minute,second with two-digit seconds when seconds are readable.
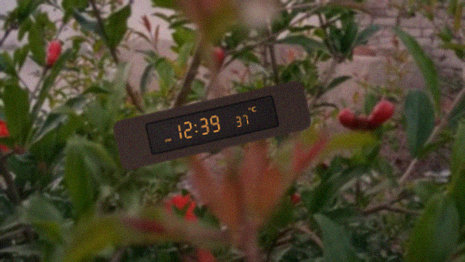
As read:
12,39
